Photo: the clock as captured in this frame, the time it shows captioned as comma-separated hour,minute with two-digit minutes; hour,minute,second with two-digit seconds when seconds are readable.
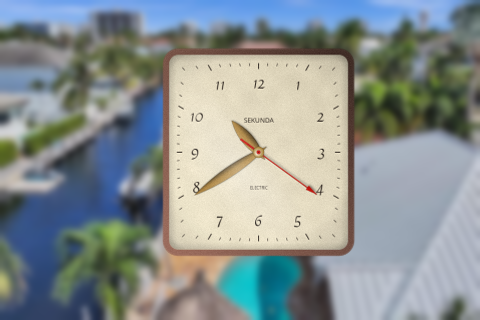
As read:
10,39,21
